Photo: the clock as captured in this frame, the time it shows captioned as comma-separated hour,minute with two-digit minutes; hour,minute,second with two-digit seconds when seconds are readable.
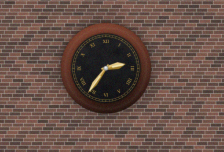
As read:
2,36
